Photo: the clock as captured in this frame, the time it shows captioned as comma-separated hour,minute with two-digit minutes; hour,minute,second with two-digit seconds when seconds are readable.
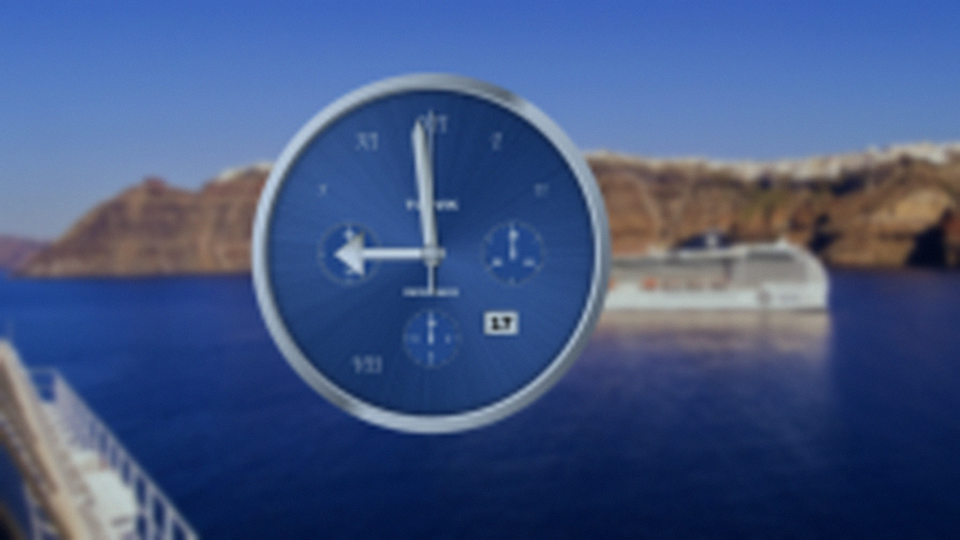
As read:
8,59
